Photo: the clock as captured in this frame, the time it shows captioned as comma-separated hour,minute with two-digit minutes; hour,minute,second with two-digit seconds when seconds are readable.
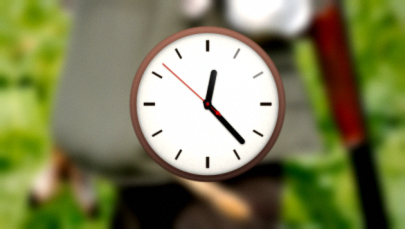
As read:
12,22,52
